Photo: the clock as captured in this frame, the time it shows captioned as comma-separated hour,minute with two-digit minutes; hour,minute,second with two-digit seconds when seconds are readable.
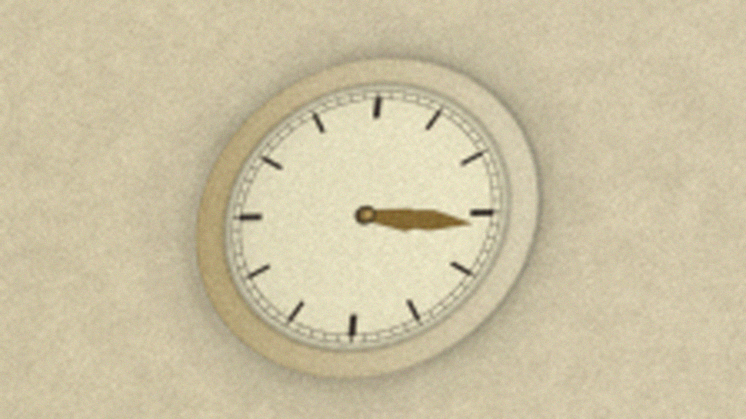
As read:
3,16
